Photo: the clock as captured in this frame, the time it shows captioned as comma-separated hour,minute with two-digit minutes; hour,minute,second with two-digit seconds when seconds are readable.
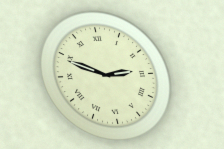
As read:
2,49
